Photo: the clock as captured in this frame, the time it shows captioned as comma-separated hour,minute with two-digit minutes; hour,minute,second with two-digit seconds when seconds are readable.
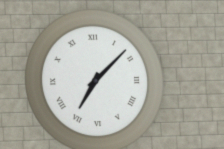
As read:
7,08
